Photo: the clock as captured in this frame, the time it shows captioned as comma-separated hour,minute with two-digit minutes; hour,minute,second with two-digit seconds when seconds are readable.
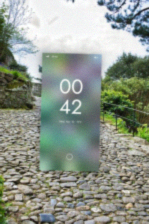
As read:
0,42
